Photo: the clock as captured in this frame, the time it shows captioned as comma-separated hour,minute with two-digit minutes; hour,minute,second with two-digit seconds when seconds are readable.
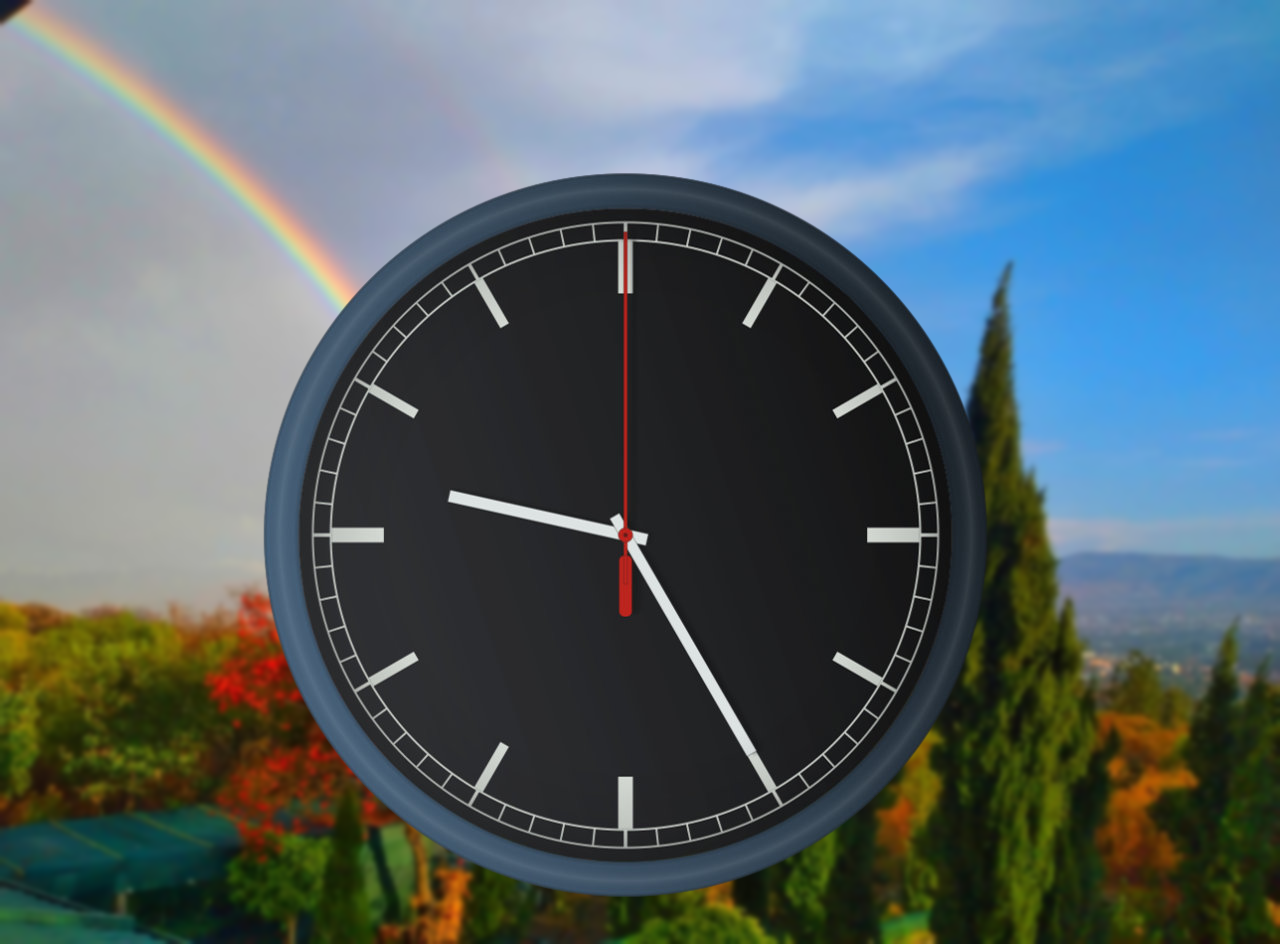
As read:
9,25,00
